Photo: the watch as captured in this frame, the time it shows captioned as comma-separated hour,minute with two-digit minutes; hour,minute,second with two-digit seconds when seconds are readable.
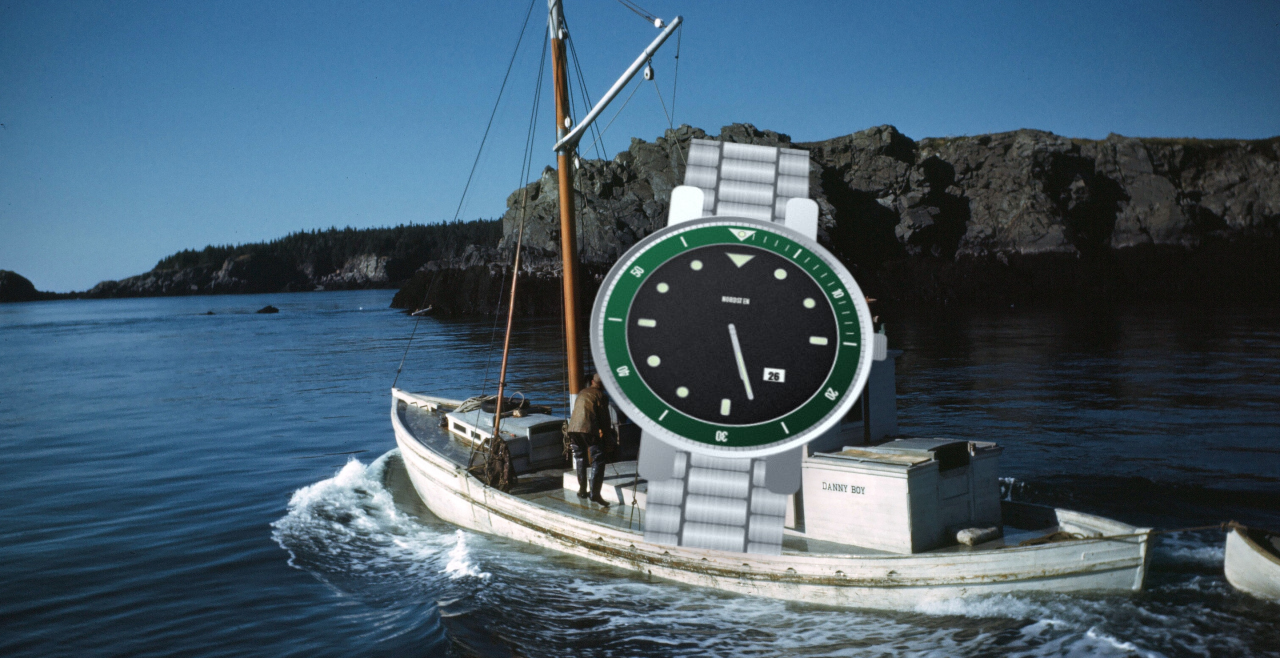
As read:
5,27
